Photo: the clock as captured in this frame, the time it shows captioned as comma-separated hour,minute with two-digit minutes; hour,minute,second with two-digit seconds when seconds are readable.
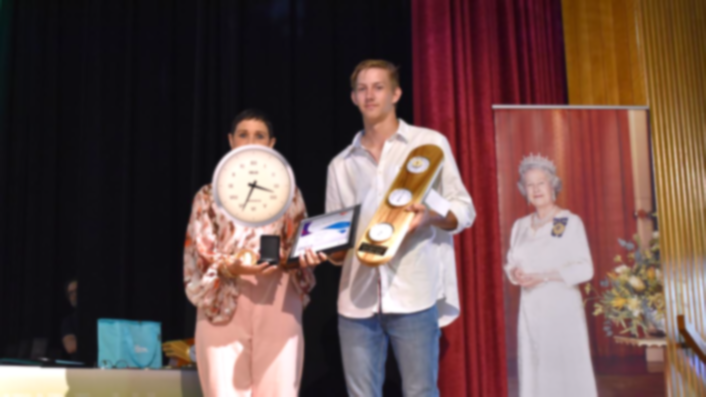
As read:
3,34
